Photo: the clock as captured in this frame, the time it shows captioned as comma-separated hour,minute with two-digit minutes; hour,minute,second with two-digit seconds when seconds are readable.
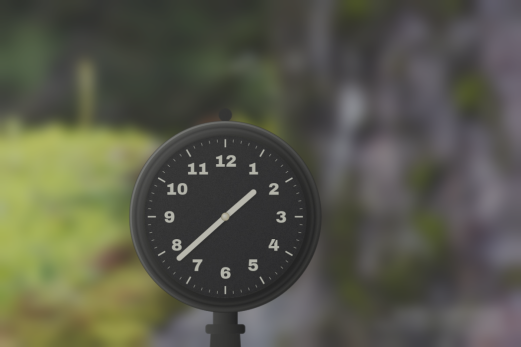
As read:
1,38
